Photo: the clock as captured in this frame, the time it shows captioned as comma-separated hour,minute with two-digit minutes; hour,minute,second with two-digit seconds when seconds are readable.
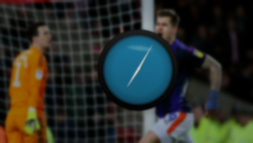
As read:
7,05
